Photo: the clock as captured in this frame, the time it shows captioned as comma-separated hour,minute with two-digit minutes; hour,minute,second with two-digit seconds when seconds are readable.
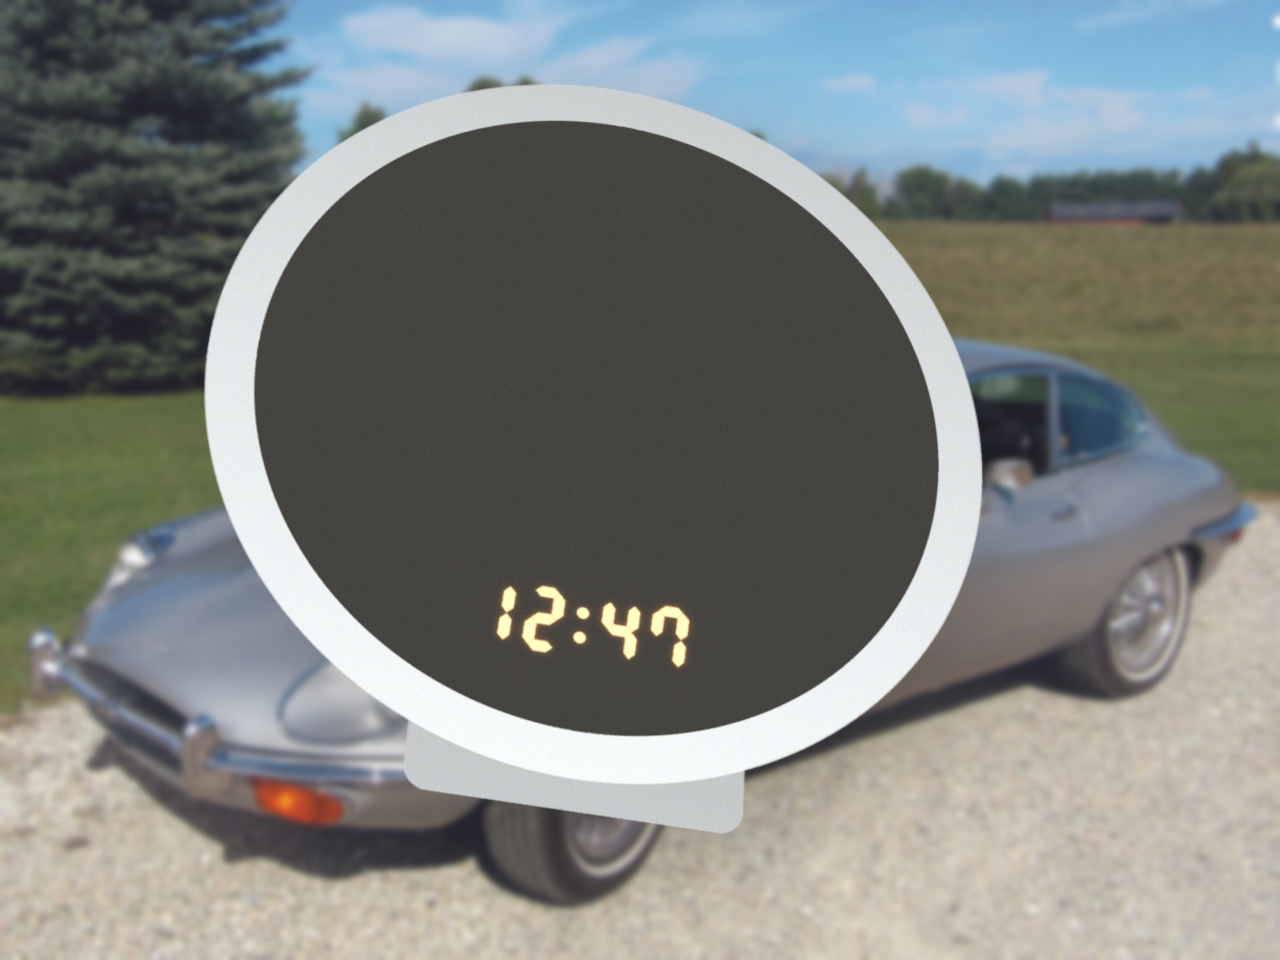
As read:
12,47
